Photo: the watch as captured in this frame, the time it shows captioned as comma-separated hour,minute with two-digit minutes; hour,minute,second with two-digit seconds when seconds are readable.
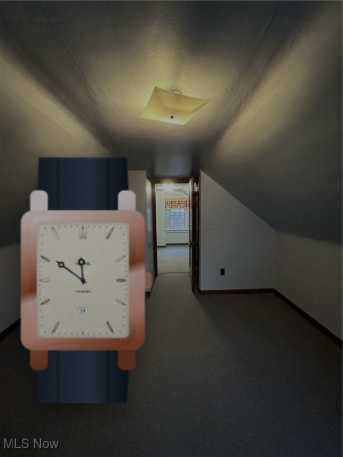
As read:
11,51
